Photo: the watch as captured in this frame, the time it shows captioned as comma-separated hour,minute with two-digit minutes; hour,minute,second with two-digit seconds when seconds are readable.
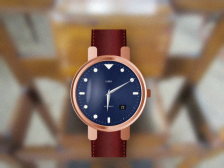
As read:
6,10
